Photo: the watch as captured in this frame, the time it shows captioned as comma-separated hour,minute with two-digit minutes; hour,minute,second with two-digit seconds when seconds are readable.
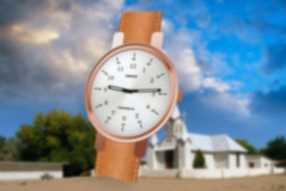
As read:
9,14
